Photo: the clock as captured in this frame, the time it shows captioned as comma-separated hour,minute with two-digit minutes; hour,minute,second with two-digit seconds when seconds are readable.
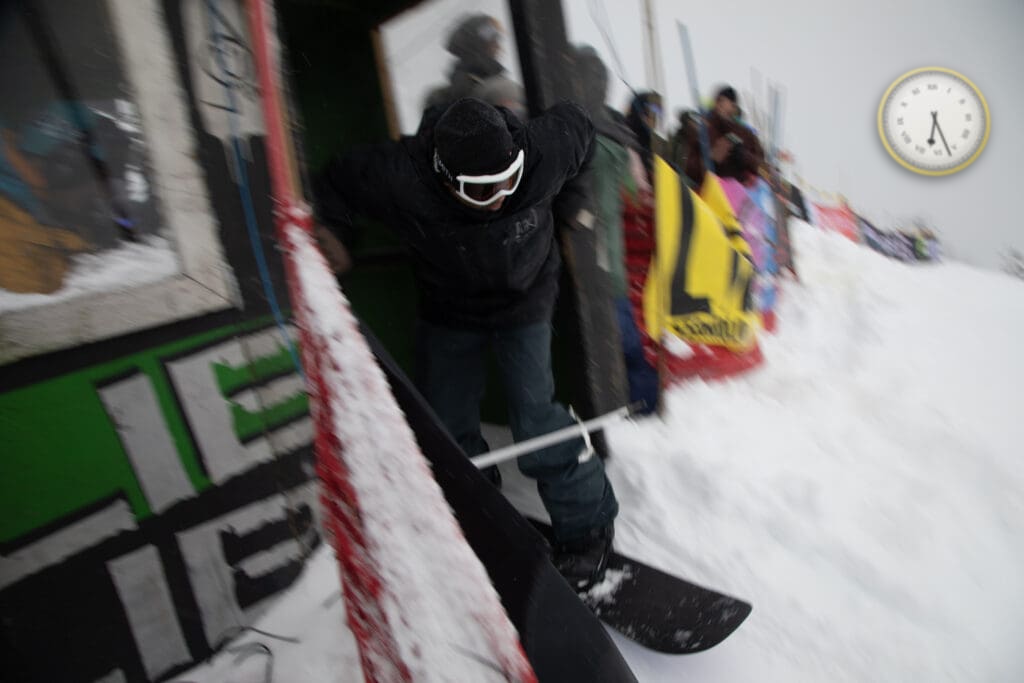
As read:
6,27
